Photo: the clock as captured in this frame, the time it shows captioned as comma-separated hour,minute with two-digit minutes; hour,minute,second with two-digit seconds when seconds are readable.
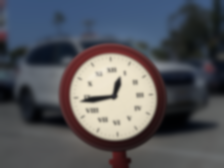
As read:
12,44
